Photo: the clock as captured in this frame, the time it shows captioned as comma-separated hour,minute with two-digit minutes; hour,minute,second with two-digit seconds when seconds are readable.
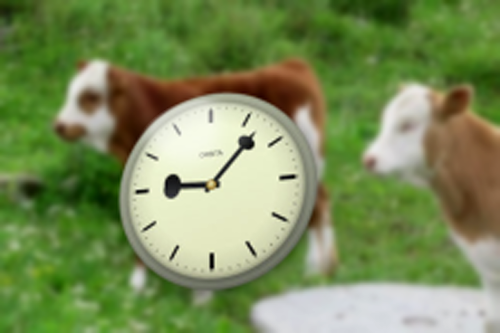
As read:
9,07
